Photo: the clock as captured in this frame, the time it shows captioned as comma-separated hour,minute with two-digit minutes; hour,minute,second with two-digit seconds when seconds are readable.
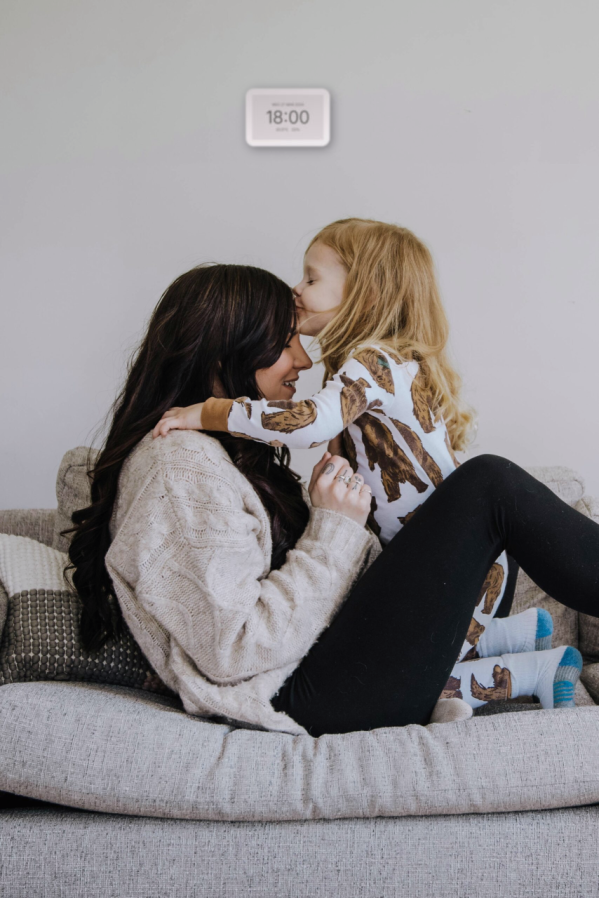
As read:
18,00
